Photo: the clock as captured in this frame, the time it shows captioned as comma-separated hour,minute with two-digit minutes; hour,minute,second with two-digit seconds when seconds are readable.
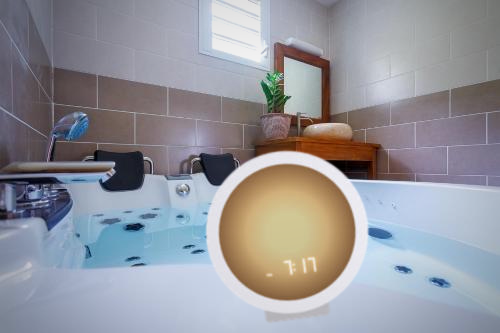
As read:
7,17
